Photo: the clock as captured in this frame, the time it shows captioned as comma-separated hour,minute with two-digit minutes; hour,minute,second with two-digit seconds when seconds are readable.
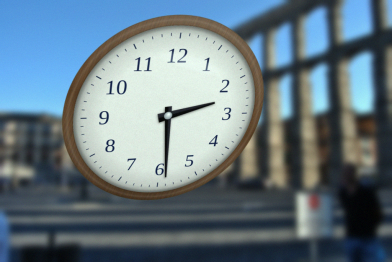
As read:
2,29
